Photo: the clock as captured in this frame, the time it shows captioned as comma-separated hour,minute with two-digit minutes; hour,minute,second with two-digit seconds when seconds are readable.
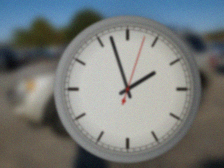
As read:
1,57,03
